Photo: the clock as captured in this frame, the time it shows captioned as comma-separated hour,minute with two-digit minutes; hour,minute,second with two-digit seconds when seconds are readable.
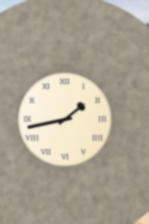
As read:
1,43
